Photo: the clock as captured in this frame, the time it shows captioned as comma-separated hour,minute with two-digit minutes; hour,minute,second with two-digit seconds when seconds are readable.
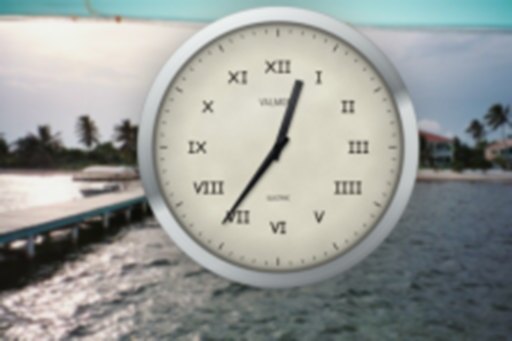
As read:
12,36
